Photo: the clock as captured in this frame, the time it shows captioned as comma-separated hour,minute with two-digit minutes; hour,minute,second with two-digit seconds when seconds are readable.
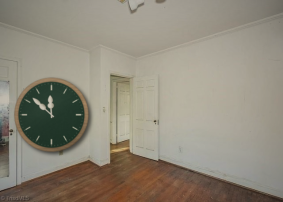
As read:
11,52
